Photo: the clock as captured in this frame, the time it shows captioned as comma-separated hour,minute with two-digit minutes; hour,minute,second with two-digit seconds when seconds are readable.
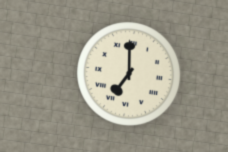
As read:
6,59
